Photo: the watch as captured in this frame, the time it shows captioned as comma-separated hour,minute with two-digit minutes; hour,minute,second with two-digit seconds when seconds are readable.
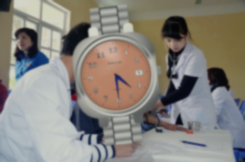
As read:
4,30
